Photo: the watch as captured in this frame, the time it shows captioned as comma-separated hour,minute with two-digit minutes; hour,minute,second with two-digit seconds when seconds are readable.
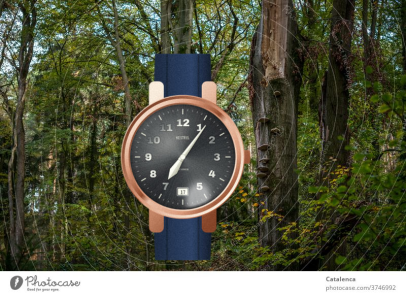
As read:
7,06
